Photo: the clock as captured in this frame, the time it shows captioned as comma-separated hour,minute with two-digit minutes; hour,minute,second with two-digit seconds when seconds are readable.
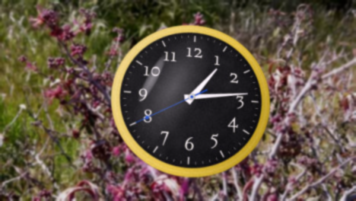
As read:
1,13,40
